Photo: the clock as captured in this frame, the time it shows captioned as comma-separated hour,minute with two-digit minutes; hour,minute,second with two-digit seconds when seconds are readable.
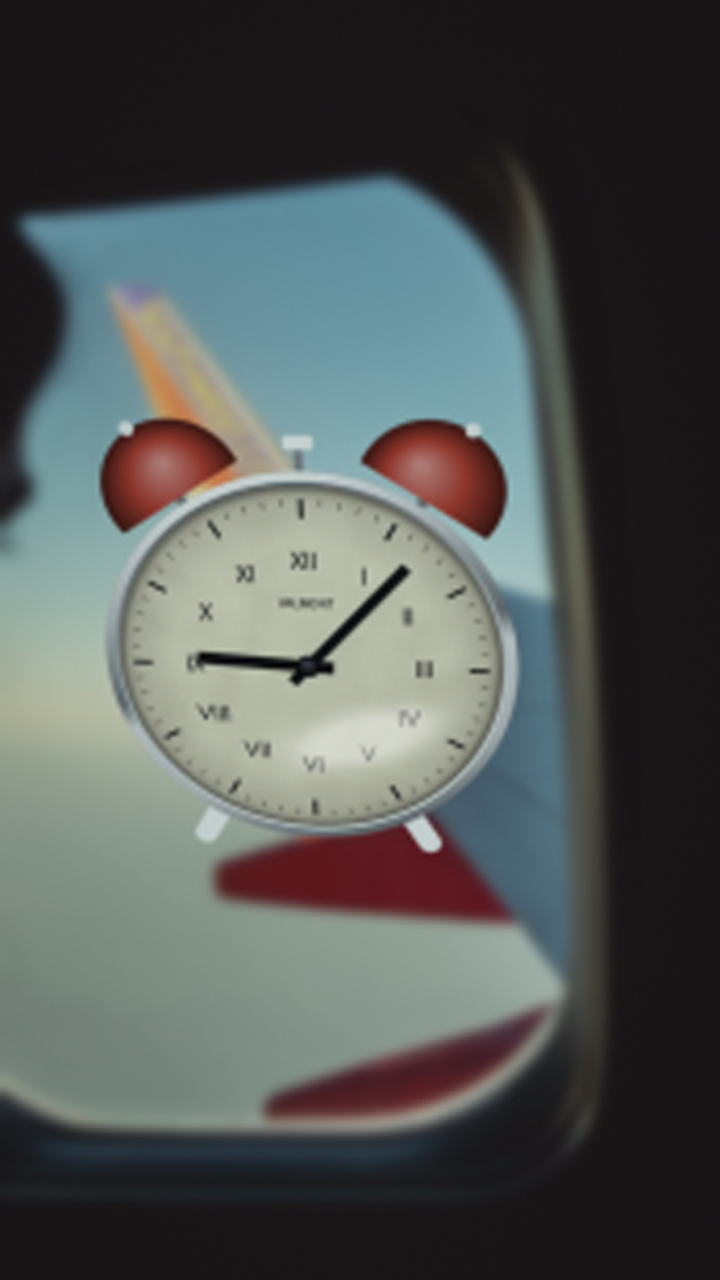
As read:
9,07
